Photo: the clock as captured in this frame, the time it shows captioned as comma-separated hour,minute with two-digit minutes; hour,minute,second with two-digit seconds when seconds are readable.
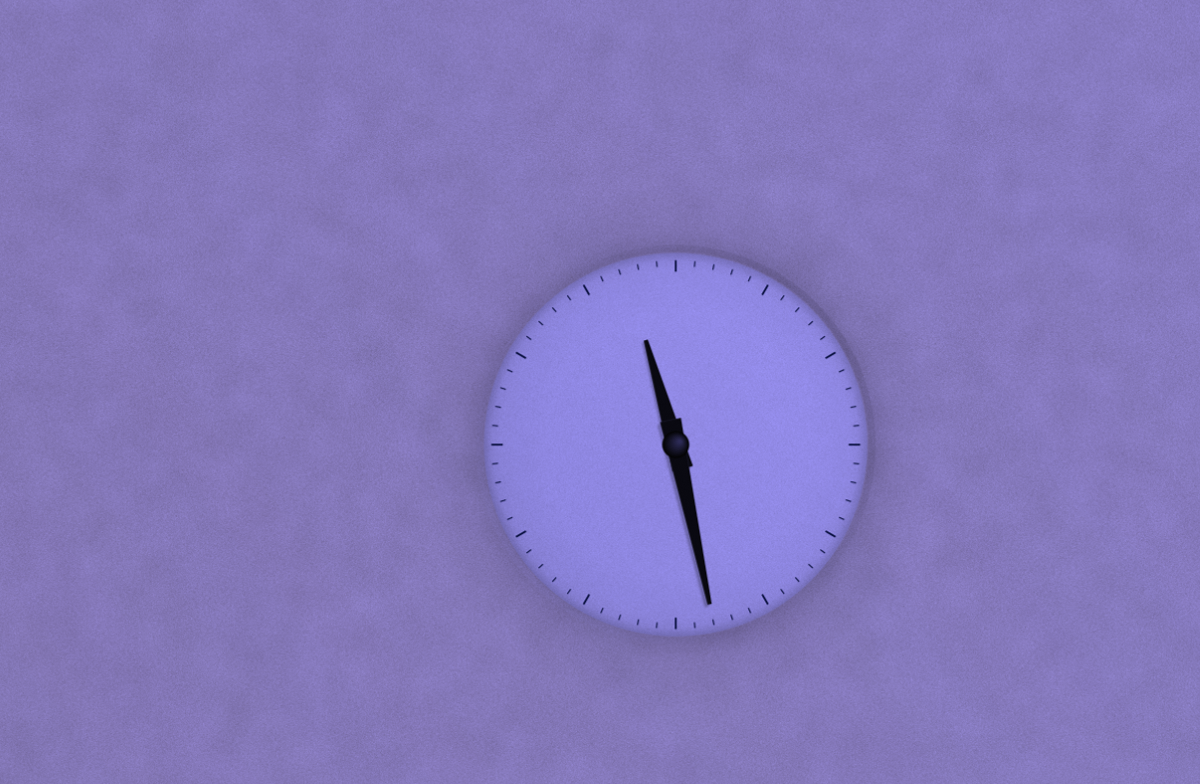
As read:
11,28
